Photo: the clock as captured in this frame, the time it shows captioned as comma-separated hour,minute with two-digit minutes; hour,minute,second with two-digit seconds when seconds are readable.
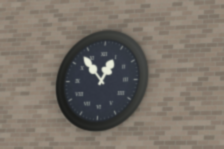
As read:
12,53
